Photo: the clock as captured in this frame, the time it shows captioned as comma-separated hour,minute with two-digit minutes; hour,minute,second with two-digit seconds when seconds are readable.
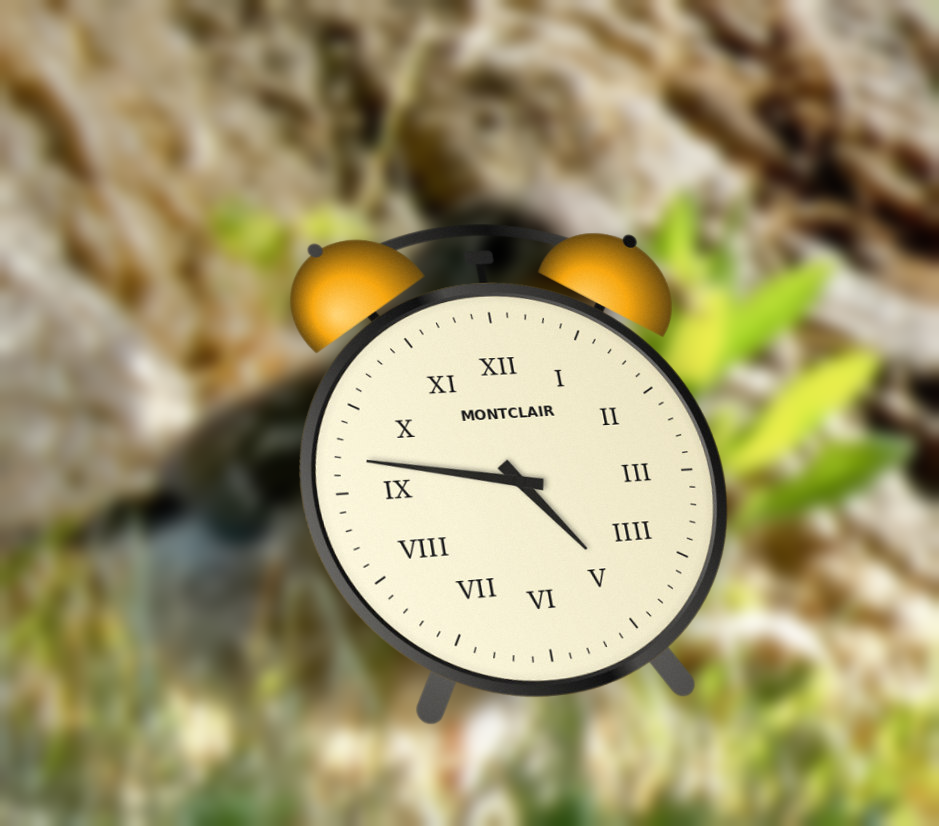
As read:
4,47
